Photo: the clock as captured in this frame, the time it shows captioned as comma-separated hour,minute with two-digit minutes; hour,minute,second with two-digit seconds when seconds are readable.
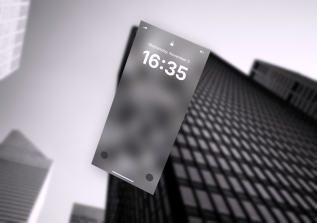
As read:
16,35
